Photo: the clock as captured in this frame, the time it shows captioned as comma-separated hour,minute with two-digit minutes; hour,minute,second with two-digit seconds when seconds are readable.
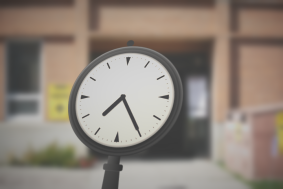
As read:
7,25
